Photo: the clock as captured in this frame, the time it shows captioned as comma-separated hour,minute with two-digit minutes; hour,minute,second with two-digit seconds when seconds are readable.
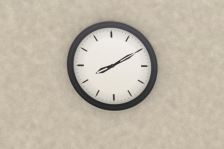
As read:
8,10
